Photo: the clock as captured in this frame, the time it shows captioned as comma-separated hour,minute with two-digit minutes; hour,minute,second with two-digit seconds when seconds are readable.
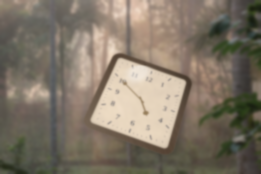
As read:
4,50
